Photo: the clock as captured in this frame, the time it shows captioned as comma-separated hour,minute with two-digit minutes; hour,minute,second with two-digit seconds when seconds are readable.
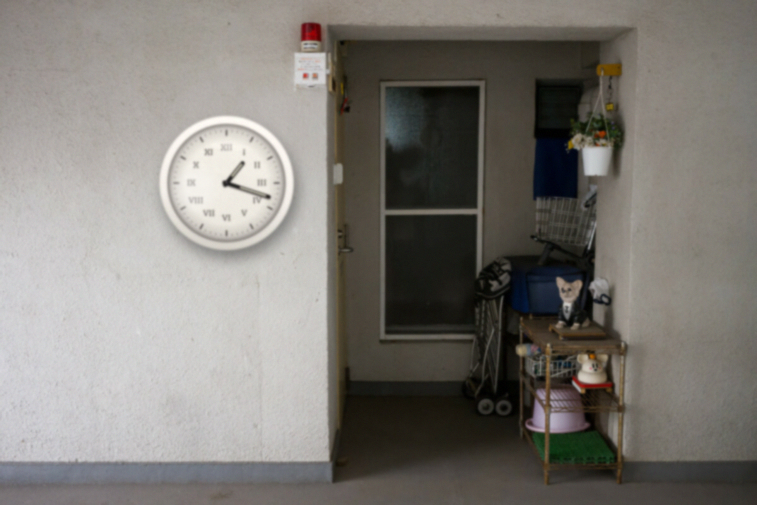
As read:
1,18
